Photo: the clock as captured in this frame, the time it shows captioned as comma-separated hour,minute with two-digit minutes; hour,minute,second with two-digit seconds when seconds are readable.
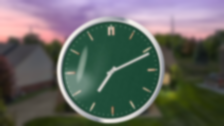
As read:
7,11
